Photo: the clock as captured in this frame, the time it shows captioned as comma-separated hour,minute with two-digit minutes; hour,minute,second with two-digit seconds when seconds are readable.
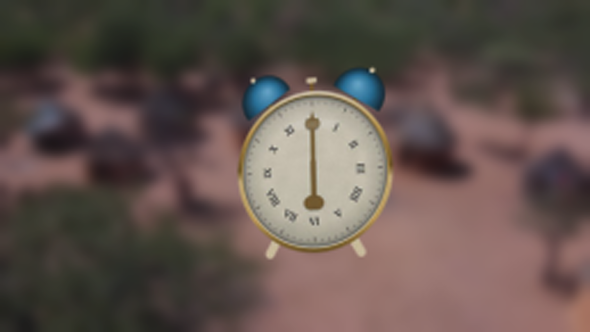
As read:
6,00
